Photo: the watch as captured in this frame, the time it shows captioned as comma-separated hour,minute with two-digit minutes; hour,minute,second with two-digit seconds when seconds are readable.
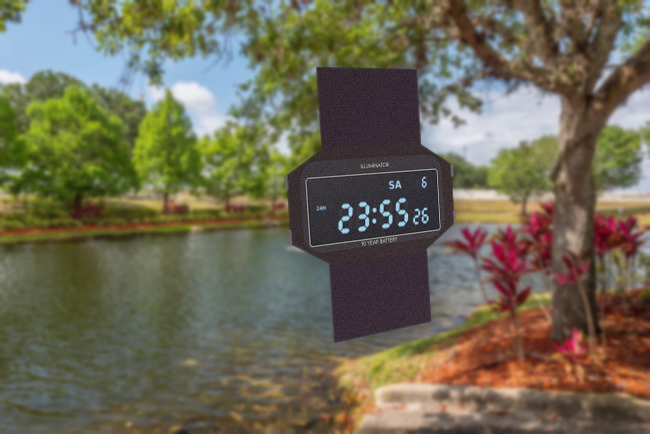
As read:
23,55,26
